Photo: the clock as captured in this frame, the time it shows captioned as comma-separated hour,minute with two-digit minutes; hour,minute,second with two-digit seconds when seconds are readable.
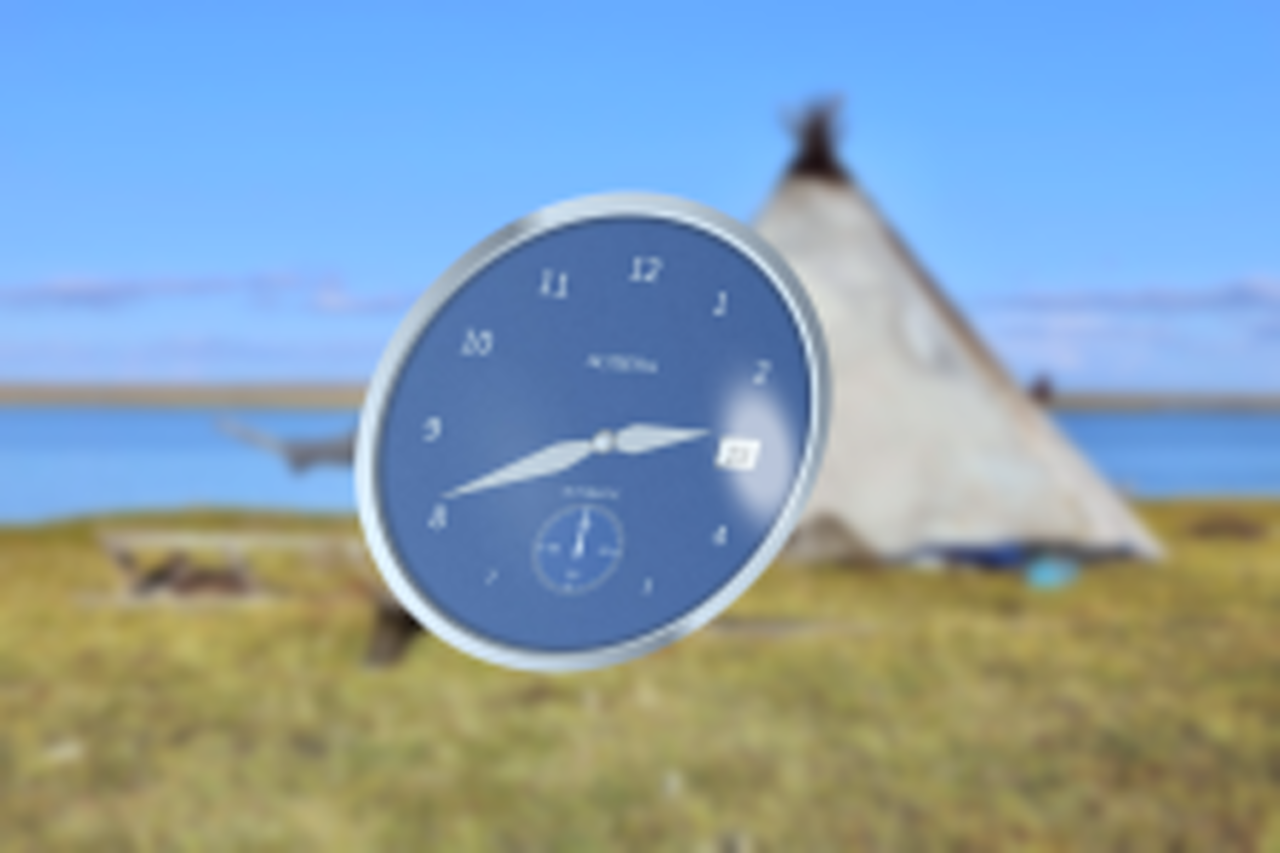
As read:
2,41
